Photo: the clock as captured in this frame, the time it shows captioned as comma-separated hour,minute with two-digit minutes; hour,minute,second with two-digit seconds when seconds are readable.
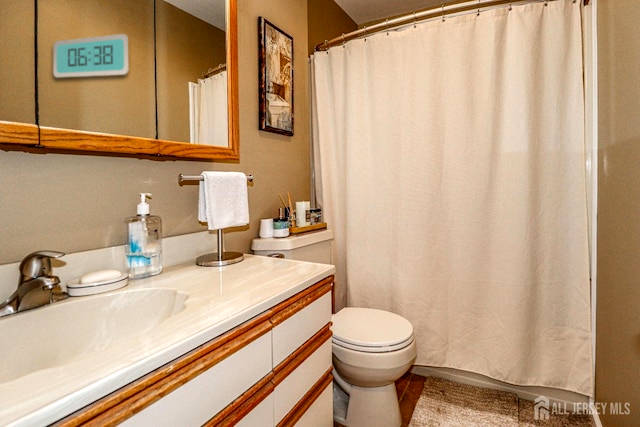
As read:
6,38
